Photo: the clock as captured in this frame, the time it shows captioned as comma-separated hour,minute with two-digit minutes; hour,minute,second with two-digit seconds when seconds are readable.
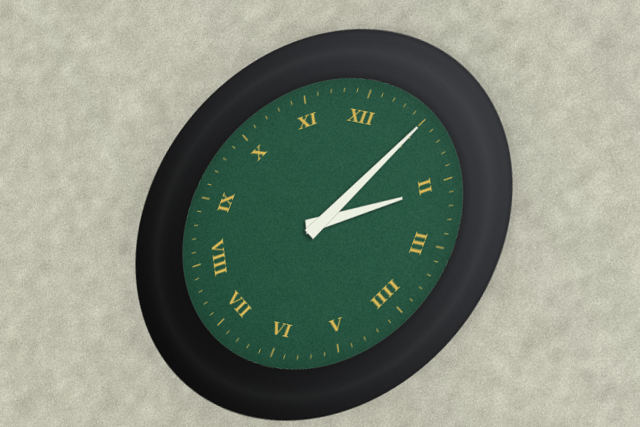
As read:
2,05
